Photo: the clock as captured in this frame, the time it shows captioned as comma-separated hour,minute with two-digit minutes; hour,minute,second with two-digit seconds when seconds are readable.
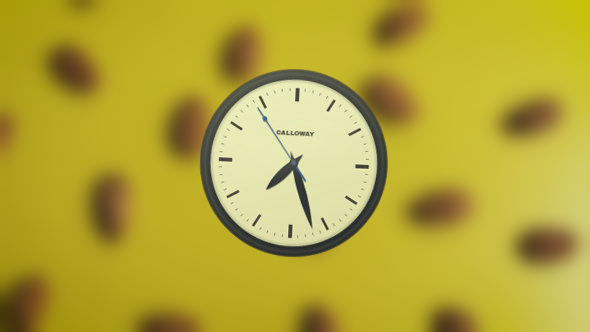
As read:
7,26,54
